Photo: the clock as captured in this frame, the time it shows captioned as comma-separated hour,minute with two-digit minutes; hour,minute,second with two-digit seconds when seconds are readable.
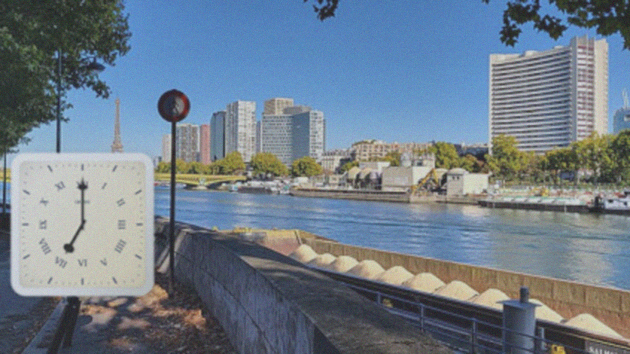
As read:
7,00
